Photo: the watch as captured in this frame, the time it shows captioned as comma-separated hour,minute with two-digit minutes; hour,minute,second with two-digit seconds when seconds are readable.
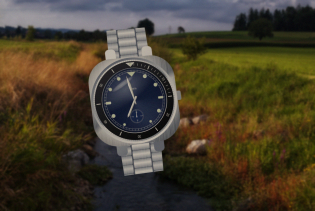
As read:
6,58
